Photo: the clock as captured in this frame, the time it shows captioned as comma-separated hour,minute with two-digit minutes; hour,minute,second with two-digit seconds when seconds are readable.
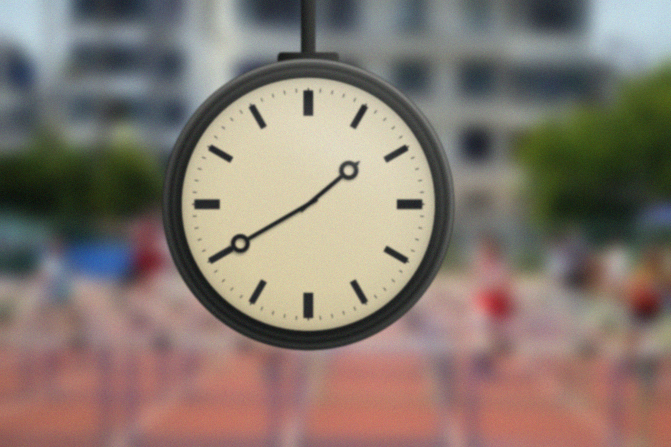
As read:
1,40
